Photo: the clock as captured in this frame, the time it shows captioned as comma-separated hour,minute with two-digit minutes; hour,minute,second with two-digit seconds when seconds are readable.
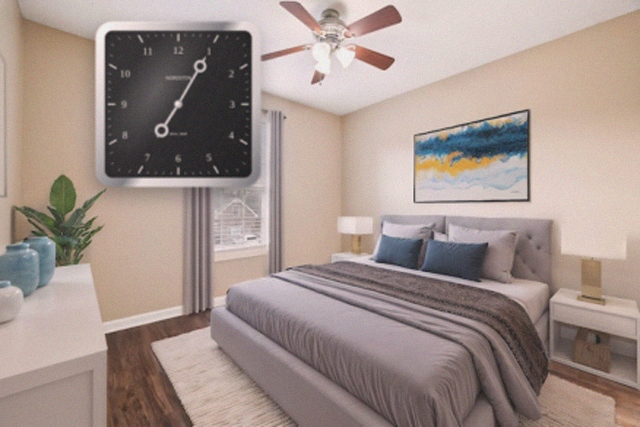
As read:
7,05
